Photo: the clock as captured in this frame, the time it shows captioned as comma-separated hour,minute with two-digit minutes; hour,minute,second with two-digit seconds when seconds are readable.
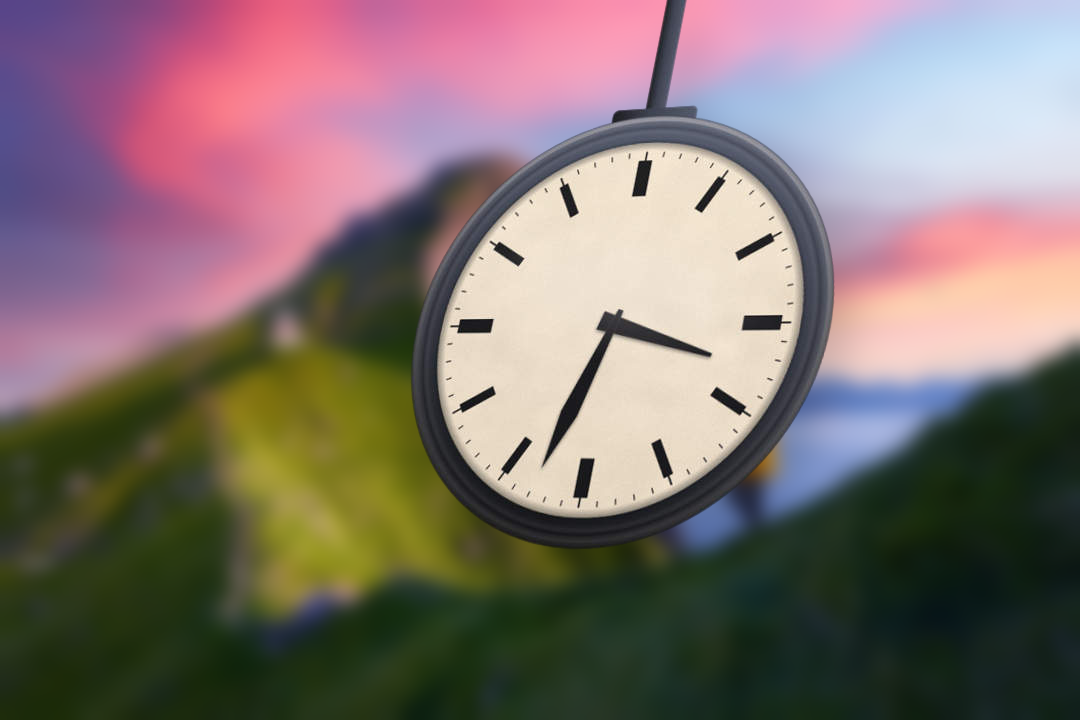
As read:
3,33
